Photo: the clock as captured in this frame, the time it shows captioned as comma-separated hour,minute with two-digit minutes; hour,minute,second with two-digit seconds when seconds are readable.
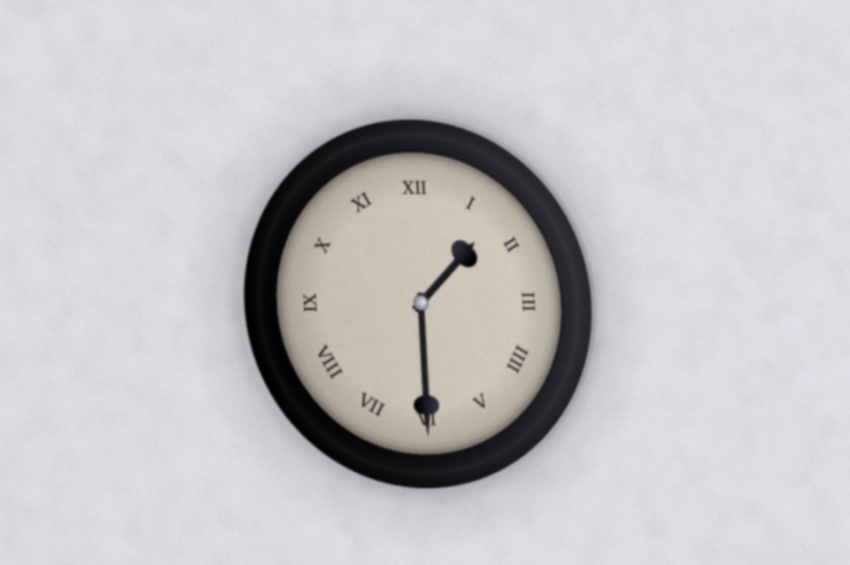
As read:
1,30
